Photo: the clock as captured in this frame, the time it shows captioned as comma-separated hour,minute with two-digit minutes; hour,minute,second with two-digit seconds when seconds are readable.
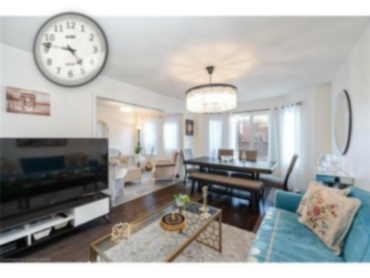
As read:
4,47
